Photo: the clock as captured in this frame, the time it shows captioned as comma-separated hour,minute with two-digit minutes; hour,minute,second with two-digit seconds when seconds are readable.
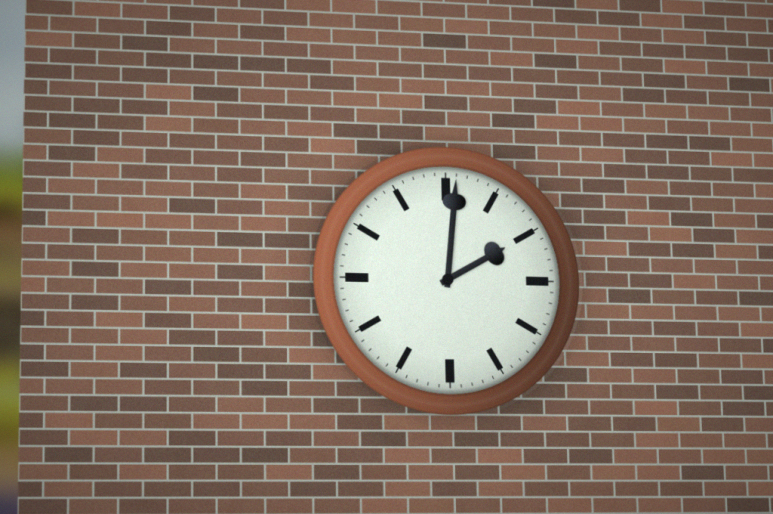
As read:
2,01
